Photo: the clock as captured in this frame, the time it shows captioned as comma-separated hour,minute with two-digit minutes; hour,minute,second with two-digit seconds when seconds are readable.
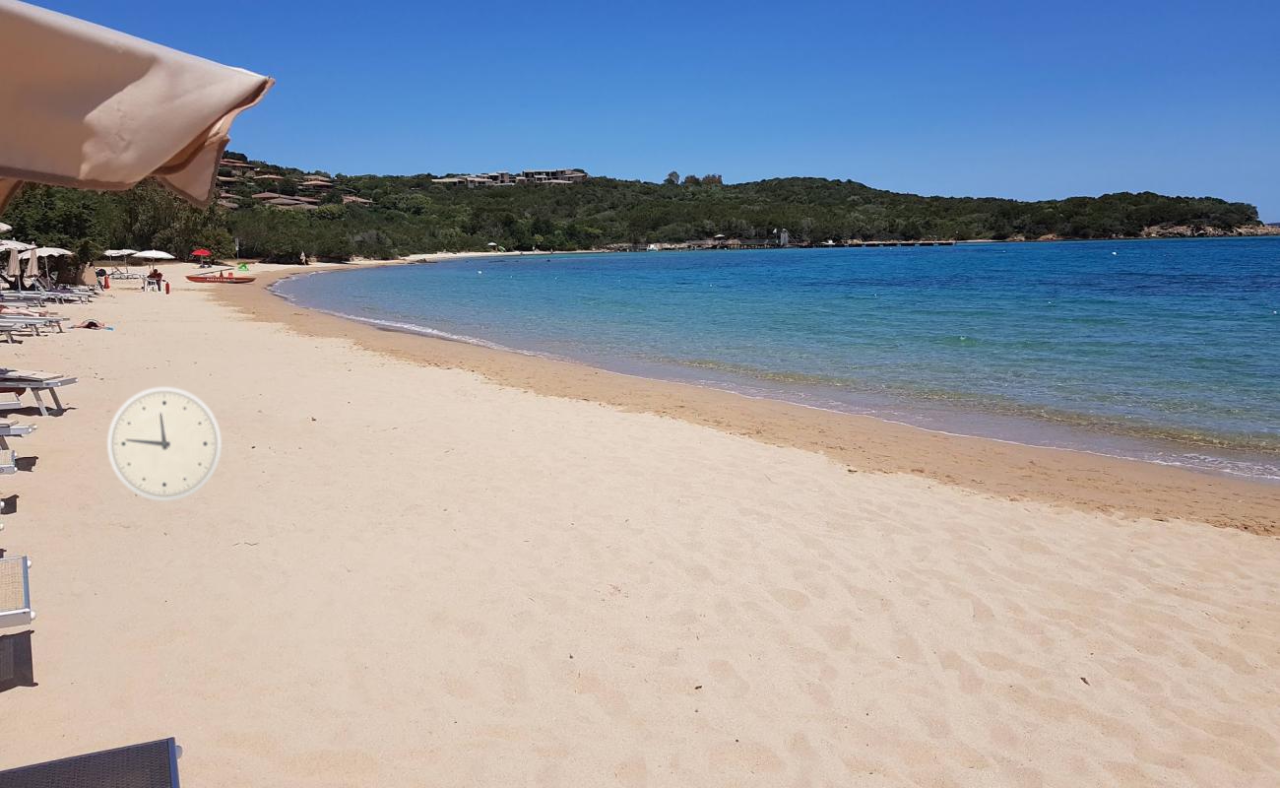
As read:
11,46
